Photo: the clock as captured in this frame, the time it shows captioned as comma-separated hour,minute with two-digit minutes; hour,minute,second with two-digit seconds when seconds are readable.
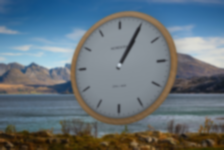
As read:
1,05
